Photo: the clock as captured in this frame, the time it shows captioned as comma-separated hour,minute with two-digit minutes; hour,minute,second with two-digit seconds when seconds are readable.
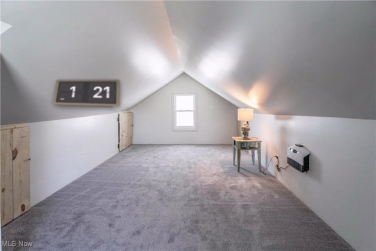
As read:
1,21
